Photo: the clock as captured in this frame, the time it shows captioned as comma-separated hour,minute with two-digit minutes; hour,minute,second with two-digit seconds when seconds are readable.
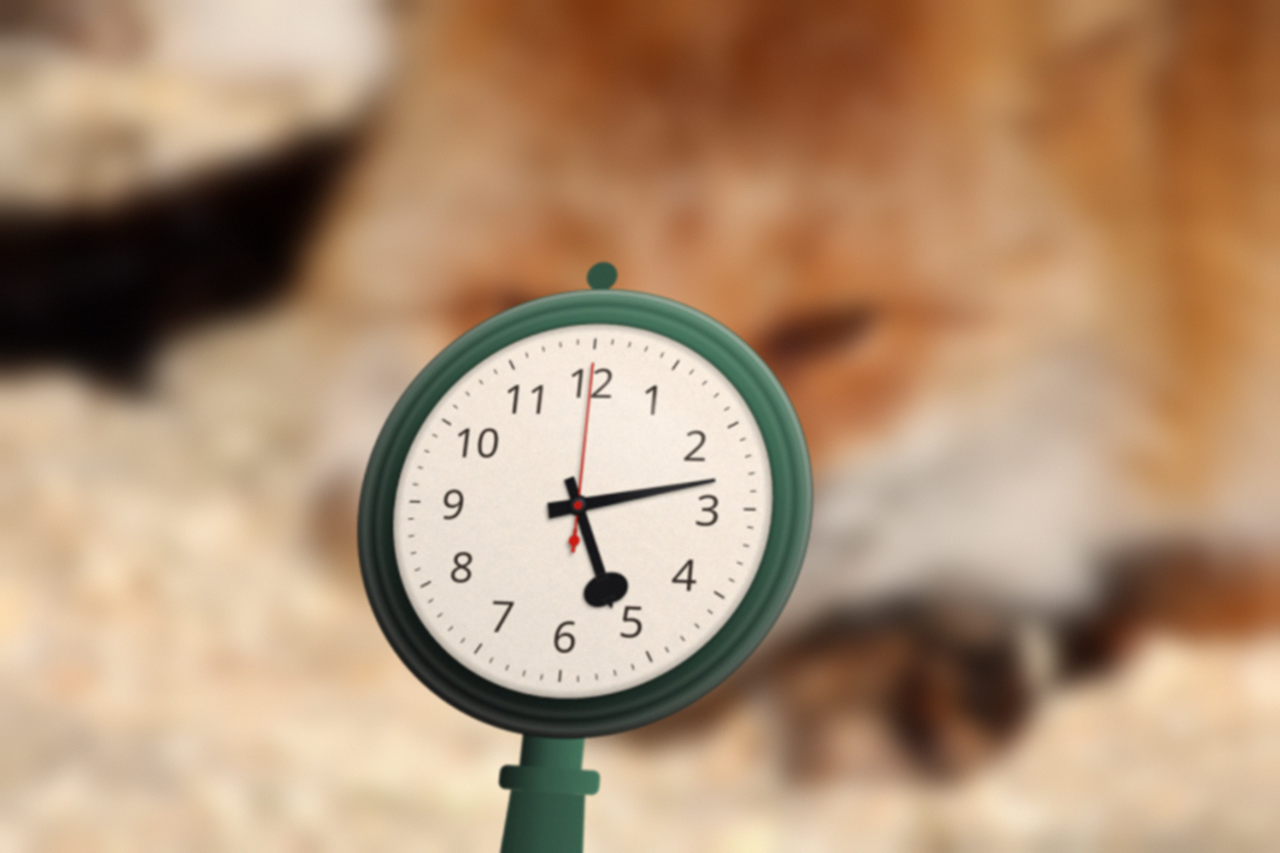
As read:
5,13,00
